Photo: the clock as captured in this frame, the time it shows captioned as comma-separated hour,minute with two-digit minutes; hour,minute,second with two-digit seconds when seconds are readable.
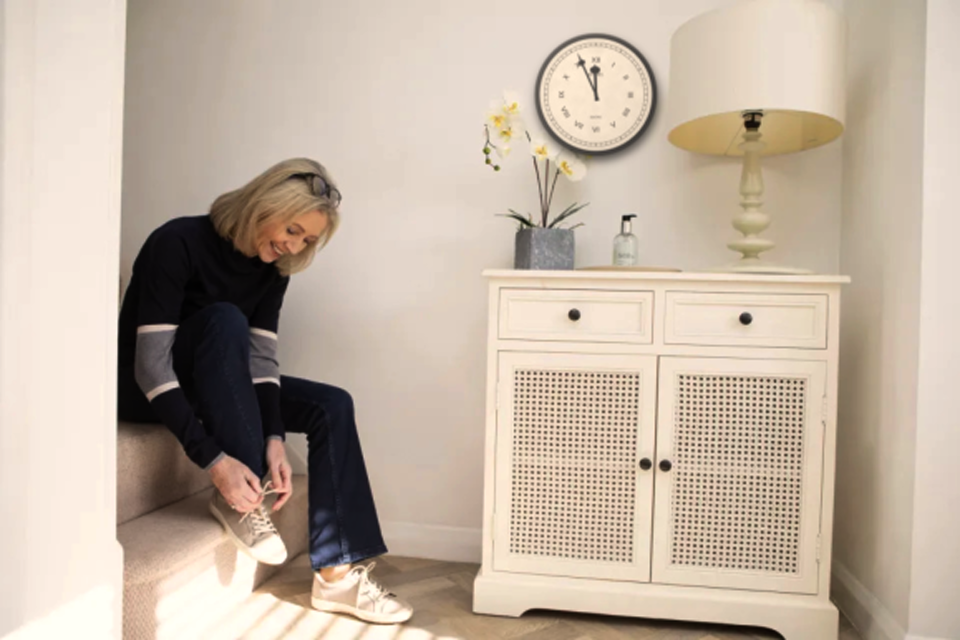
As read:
11,56
